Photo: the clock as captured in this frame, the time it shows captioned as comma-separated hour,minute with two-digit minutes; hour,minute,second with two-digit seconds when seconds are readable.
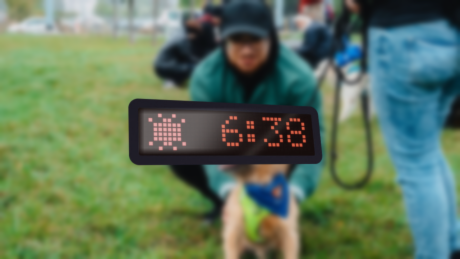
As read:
6,38
